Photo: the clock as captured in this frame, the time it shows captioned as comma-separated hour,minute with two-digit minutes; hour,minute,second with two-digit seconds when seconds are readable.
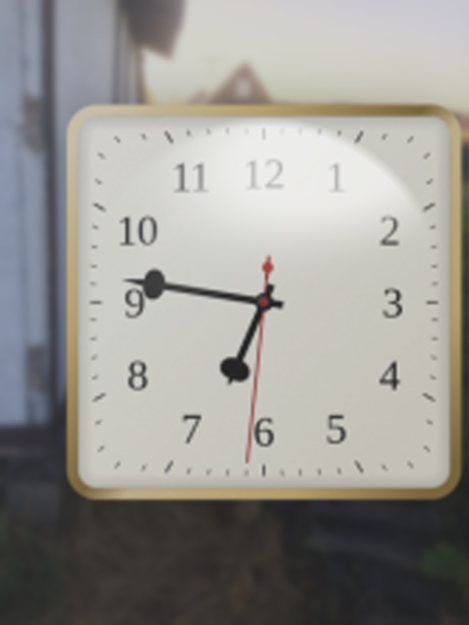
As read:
6,46,31
